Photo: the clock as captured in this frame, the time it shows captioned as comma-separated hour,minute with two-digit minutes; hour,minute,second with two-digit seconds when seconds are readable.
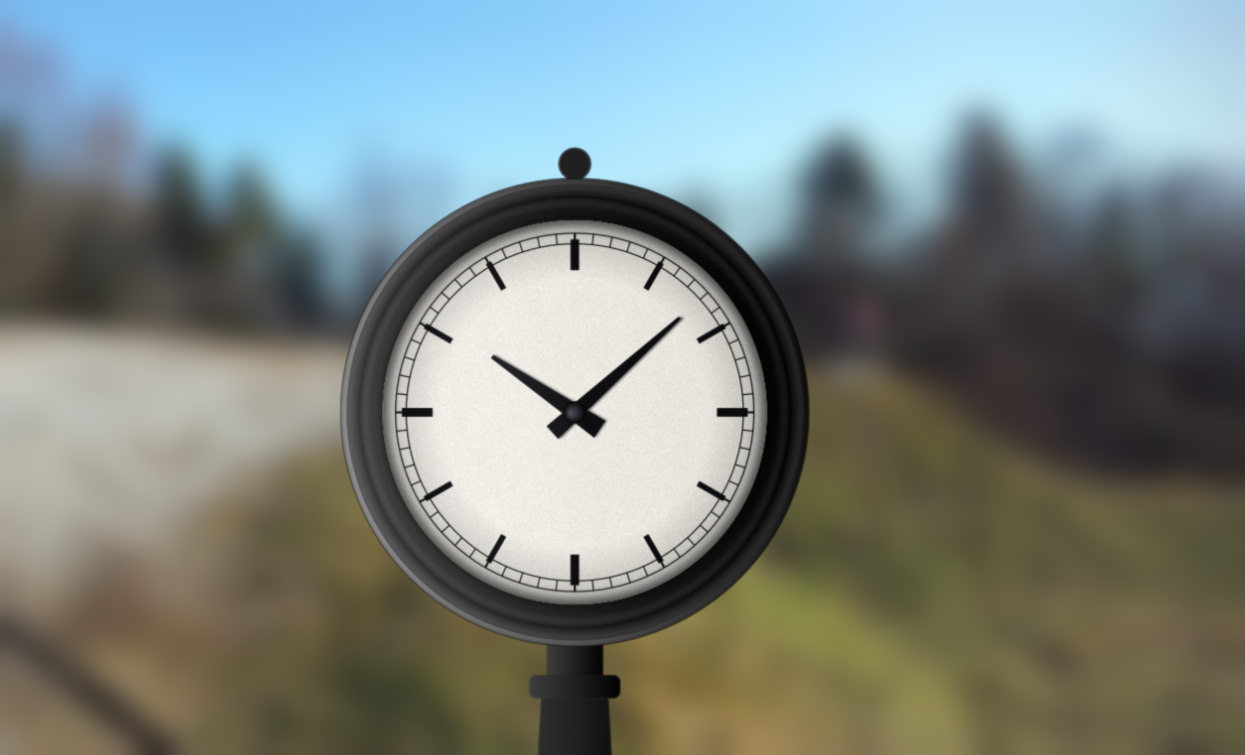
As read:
10,08
